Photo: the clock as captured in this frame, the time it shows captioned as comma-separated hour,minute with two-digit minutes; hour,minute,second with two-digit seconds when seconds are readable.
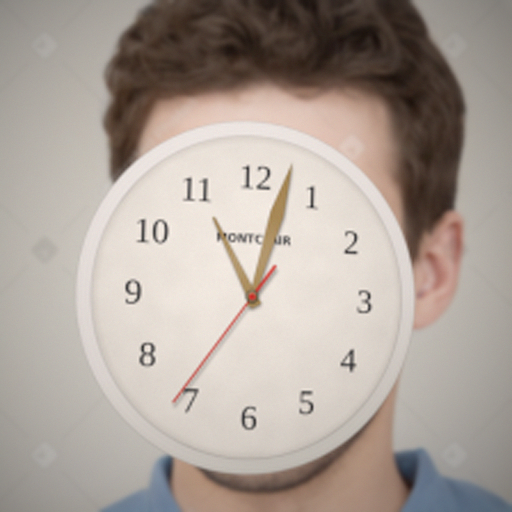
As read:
11,02,36
